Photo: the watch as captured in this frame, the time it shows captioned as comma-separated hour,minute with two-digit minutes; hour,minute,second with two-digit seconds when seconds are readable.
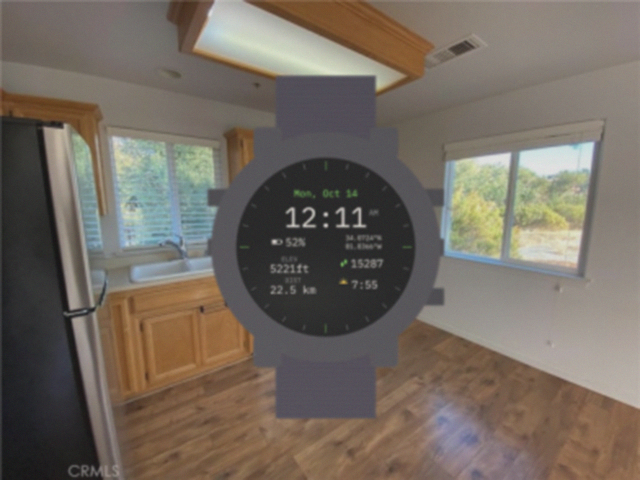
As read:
12,11
